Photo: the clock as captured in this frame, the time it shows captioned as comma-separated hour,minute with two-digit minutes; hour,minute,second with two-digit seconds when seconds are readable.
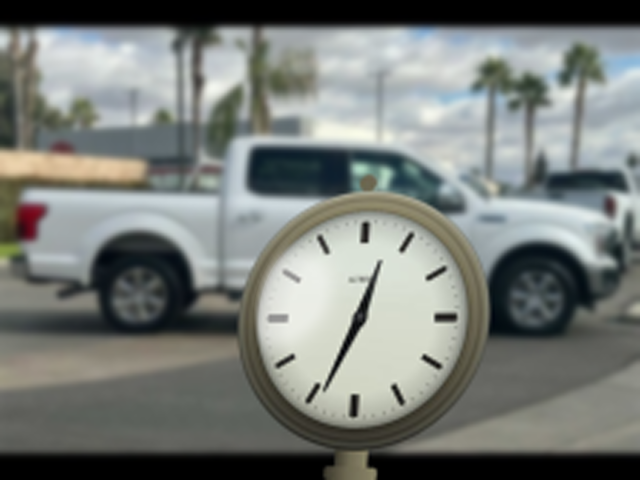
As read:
12,34
